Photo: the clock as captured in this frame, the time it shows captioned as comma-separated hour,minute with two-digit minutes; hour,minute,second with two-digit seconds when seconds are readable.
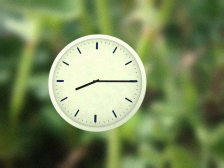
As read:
8,15
